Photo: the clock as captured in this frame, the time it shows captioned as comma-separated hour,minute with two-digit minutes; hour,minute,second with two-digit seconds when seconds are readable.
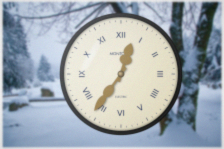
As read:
12,36
